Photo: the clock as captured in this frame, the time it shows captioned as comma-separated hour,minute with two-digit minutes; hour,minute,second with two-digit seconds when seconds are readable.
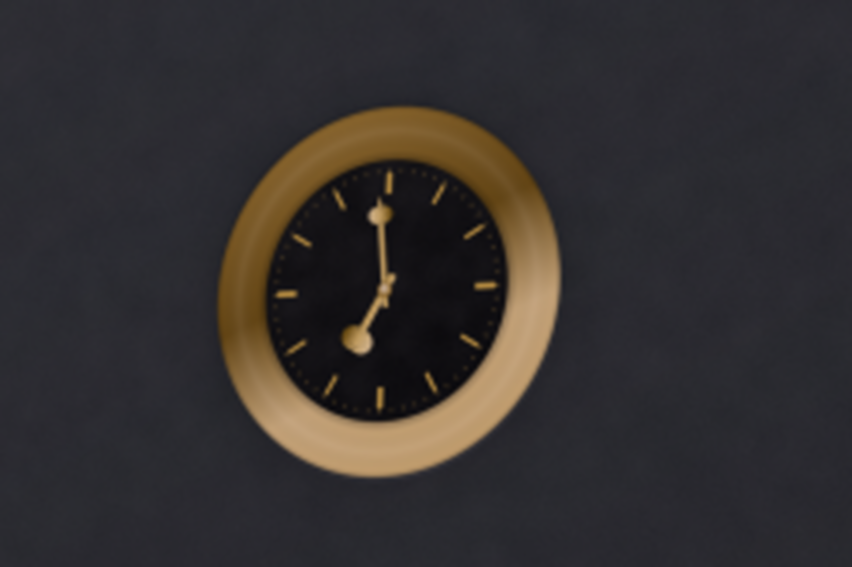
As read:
6,59
